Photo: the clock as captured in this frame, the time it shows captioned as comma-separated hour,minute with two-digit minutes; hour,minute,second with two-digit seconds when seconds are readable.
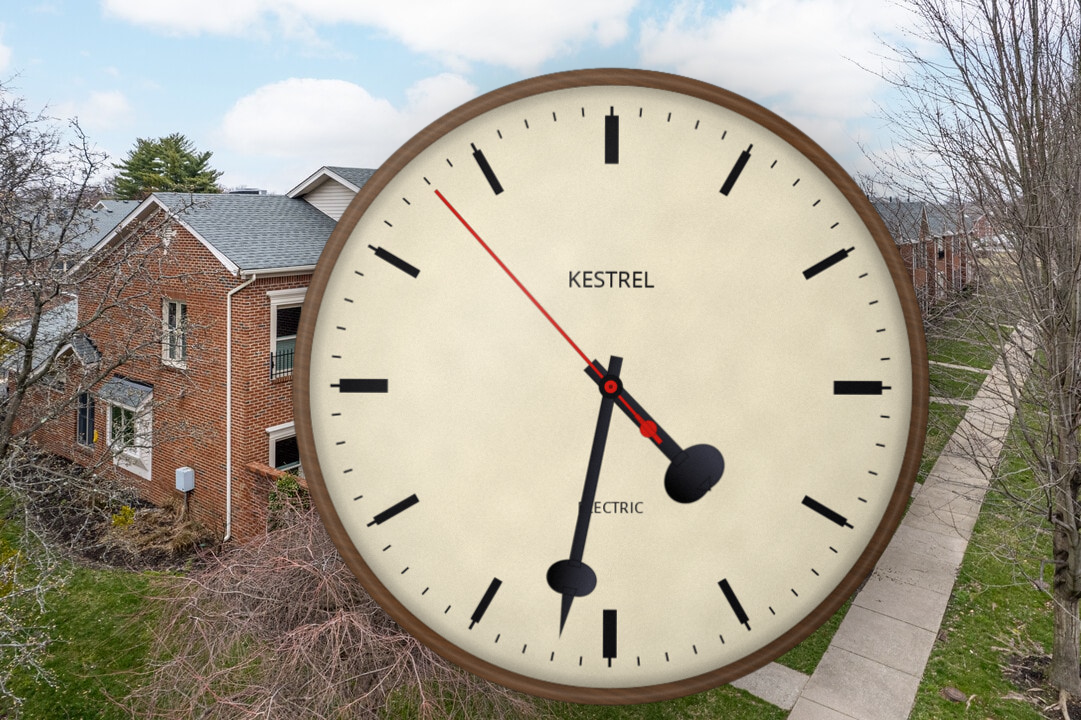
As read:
4,31,53
